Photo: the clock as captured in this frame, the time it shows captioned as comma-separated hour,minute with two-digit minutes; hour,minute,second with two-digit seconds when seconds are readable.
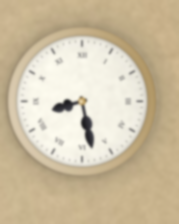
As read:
8,28
